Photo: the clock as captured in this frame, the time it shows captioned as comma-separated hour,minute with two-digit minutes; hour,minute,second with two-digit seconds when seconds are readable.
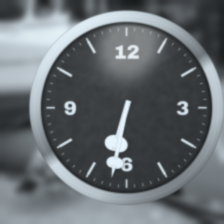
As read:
6,32
